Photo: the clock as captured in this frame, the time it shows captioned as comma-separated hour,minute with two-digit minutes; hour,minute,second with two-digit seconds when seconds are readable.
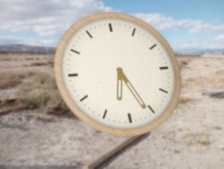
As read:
6,26
